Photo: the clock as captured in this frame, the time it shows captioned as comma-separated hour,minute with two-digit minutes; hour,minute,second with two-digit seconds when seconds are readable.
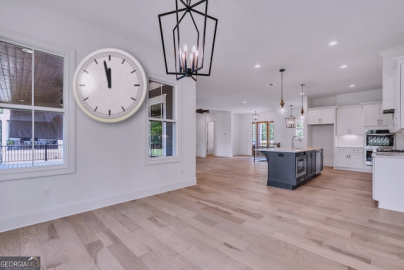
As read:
11,58
